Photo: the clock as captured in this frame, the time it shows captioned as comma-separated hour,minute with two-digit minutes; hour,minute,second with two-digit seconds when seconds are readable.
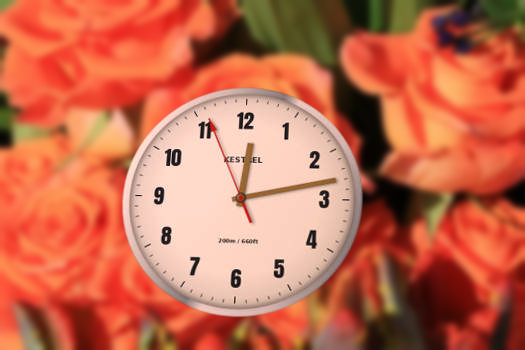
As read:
12,12,56
